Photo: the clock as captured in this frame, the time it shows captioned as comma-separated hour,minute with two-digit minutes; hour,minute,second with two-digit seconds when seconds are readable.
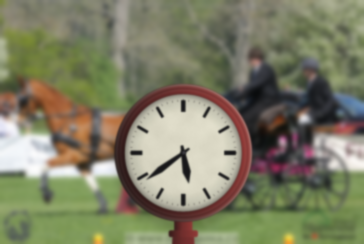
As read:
5,39
